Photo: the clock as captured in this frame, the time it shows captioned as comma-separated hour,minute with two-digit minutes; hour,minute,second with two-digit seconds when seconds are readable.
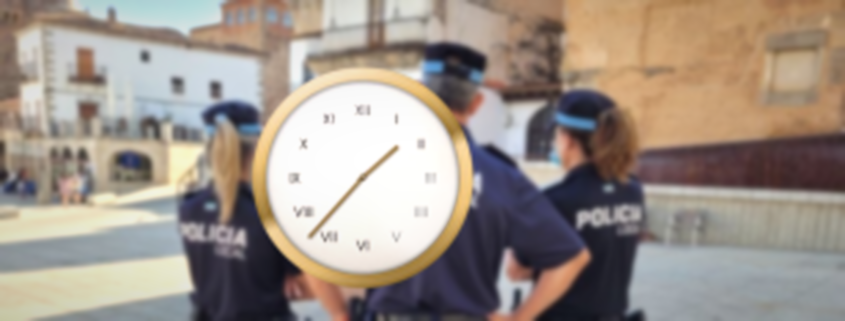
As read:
1,37
